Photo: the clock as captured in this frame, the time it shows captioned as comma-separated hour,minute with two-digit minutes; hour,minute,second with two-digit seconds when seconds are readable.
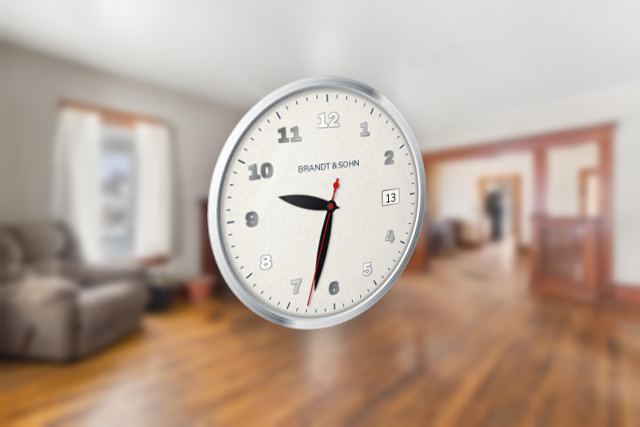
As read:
9,32,33
